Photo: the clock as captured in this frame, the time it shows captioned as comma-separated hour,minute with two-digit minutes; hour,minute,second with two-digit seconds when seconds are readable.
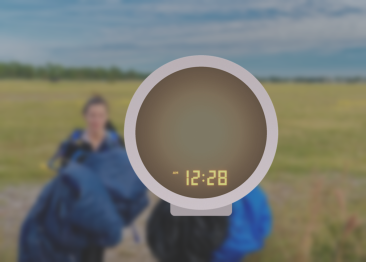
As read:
12,28
